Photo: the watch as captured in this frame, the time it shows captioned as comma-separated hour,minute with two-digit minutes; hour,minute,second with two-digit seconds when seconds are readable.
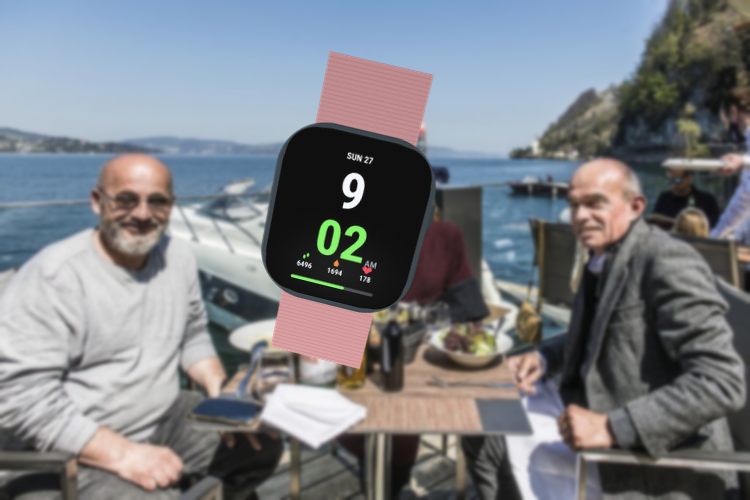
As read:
9,02
